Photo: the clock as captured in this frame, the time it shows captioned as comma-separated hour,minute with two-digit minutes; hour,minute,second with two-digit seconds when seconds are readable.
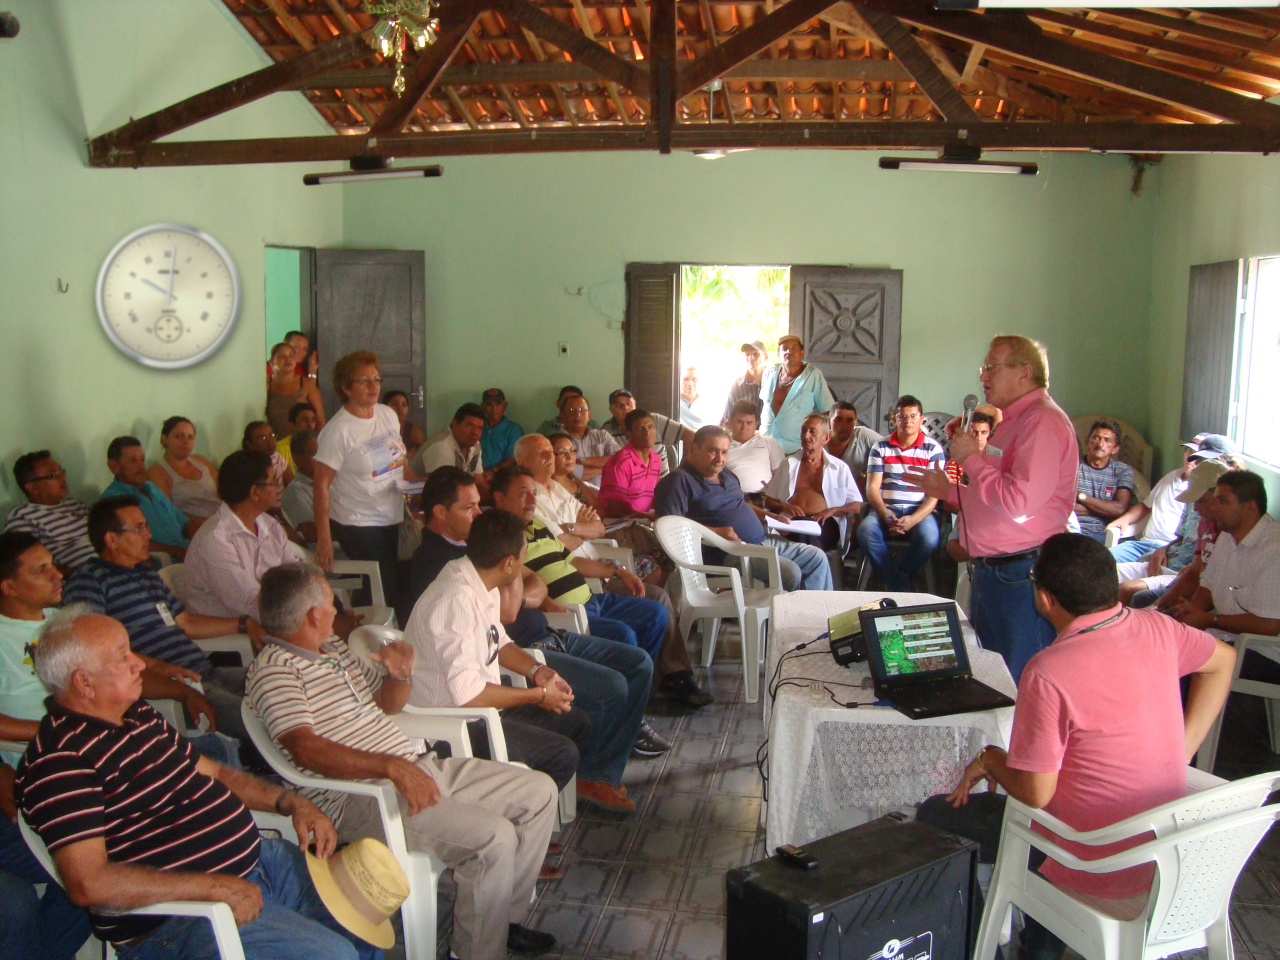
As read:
10,01
